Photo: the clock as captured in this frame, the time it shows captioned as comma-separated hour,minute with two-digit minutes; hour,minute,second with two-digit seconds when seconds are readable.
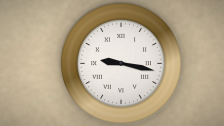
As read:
9,17
